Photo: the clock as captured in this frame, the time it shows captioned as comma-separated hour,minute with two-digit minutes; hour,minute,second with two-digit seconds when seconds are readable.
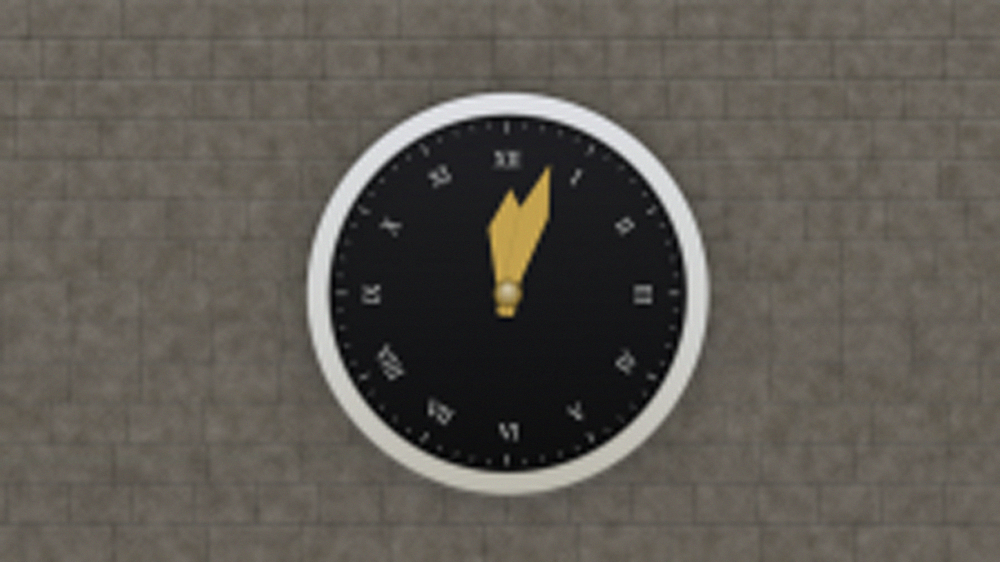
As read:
12,03
